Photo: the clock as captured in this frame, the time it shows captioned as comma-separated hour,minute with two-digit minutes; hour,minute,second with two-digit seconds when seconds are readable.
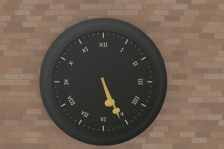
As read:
5,26
